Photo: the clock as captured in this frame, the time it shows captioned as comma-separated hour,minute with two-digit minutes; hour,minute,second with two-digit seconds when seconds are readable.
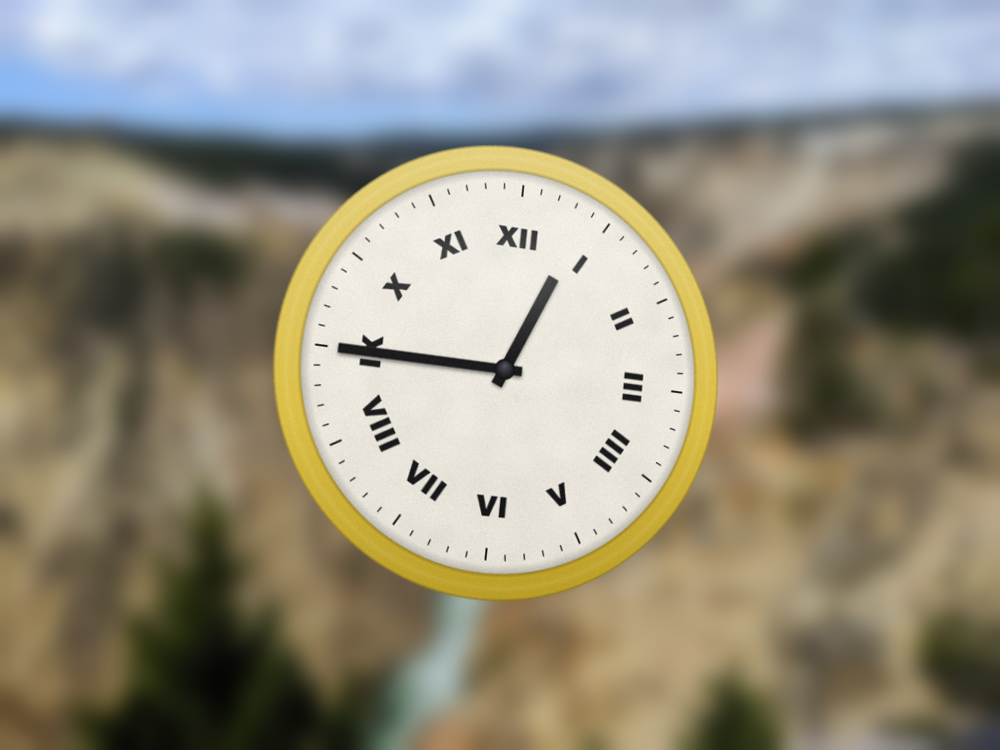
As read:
12,45
